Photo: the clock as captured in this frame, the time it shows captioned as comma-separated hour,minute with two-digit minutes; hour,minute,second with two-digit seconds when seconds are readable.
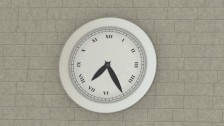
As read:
7,25
